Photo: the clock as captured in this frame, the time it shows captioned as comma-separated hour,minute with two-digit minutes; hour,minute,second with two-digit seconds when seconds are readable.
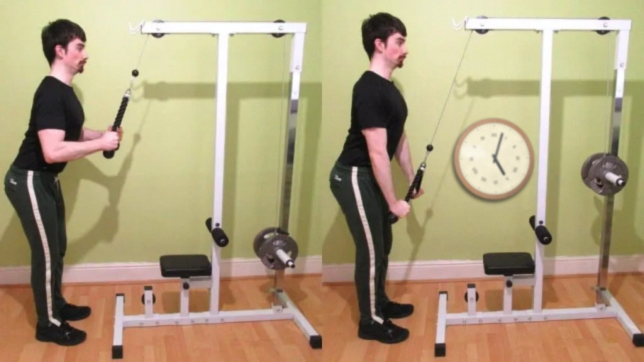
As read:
5,03
